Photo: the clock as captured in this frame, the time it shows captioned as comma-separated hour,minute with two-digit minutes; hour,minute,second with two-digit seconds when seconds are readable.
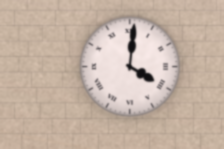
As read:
4,01
